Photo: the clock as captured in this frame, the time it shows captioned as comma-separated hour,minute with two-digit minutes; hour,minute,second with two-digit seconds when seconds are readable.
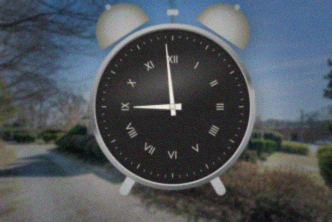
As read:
8,59
